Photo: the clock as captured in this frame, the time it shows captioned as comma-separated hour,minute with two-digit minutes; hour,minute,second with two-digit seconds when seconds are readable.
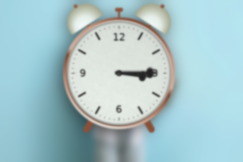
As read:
3,15
